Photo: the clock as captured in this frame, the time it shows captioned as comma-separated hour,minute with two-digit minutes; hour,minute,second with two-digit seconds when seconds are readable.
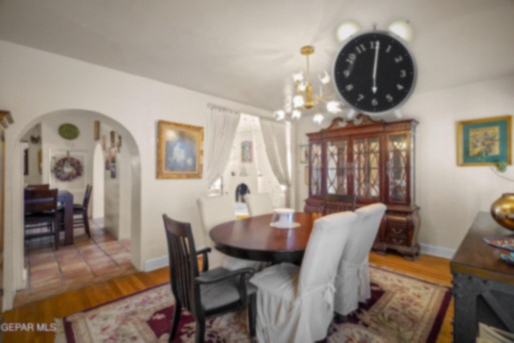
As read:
6,01
